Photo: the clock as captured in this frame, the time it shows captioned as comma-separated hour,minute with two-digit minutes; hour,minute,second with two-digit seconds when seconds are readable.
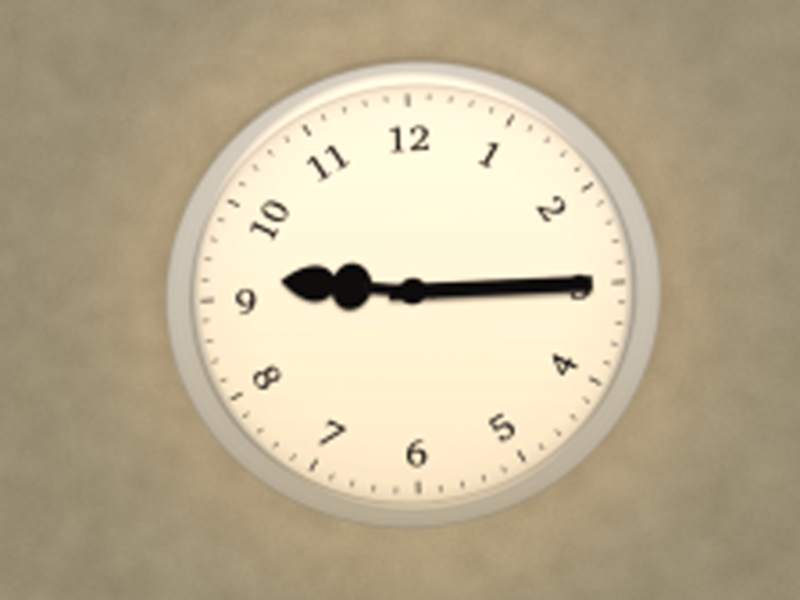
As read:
9,15
